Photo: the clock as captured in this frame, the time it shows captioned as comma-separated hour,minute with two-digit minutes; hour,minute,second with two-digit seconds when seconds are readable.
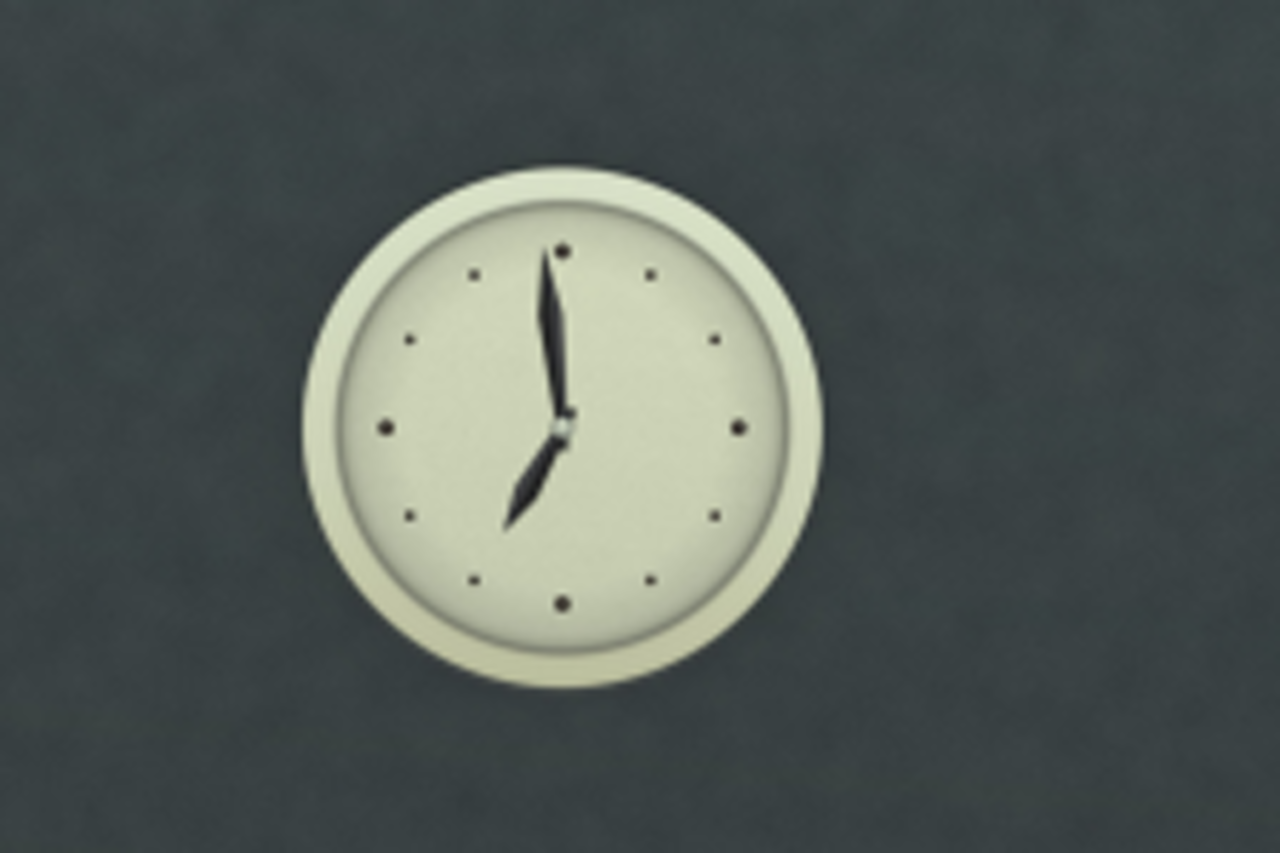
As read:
6,59
